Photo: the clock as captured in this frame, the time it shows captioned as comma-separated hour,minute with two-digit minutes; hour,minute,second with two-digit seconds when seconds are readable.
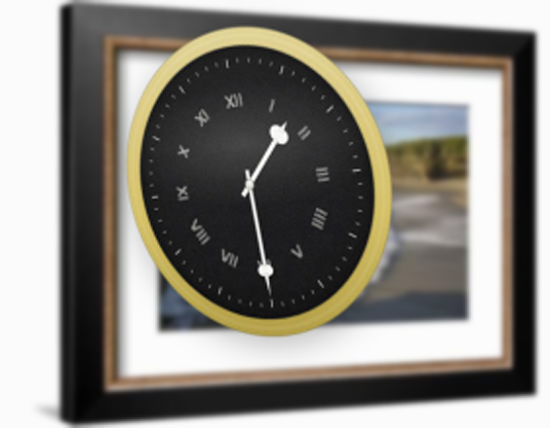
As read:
1,30
